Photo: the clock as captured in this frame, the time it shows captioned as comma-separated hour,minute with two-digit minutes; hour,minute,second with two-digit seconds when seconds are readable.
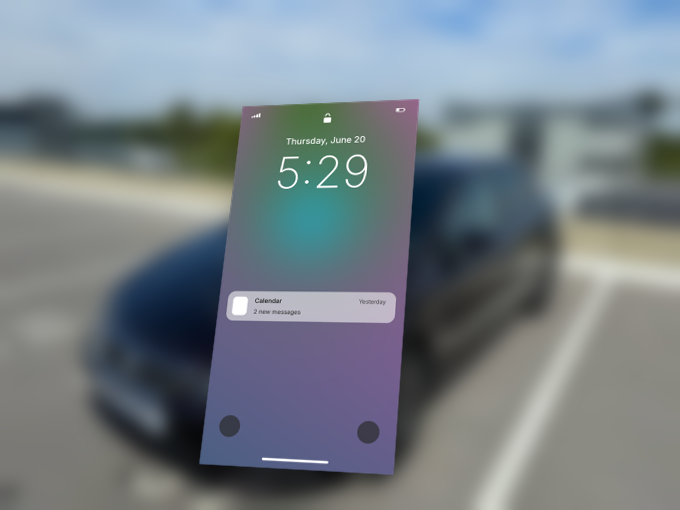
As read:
5,29
